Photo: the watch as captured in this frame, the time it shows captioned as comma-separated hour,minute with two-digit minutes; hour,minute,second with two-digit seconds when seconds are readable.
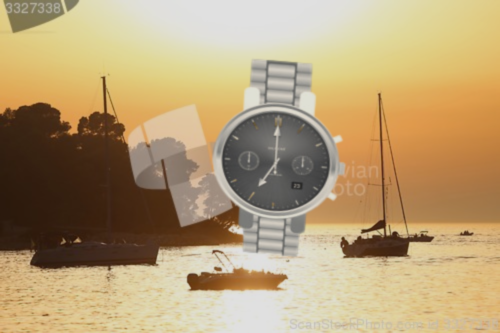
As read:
7,00
